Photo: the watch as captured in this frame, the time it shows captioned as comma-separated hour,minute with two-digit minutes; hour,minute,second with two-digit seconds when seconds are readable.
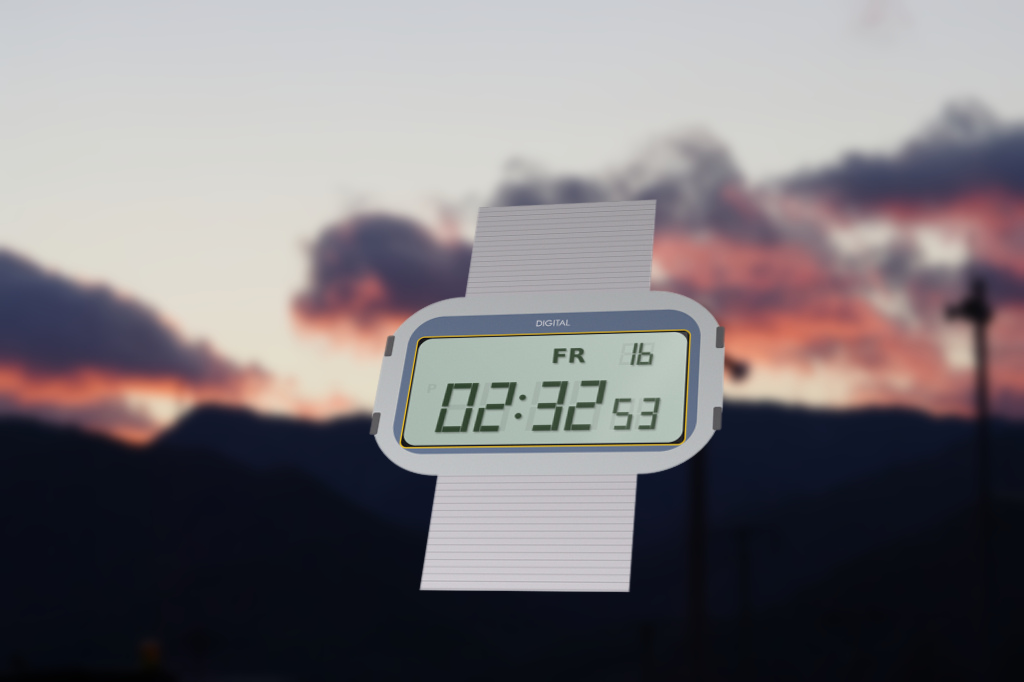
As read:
2,32,53
